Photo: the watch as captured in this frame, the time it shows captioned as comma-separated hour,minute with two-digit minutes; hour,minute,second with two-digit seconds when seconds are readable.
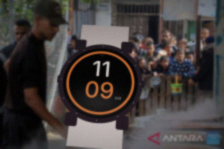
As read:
11,09
